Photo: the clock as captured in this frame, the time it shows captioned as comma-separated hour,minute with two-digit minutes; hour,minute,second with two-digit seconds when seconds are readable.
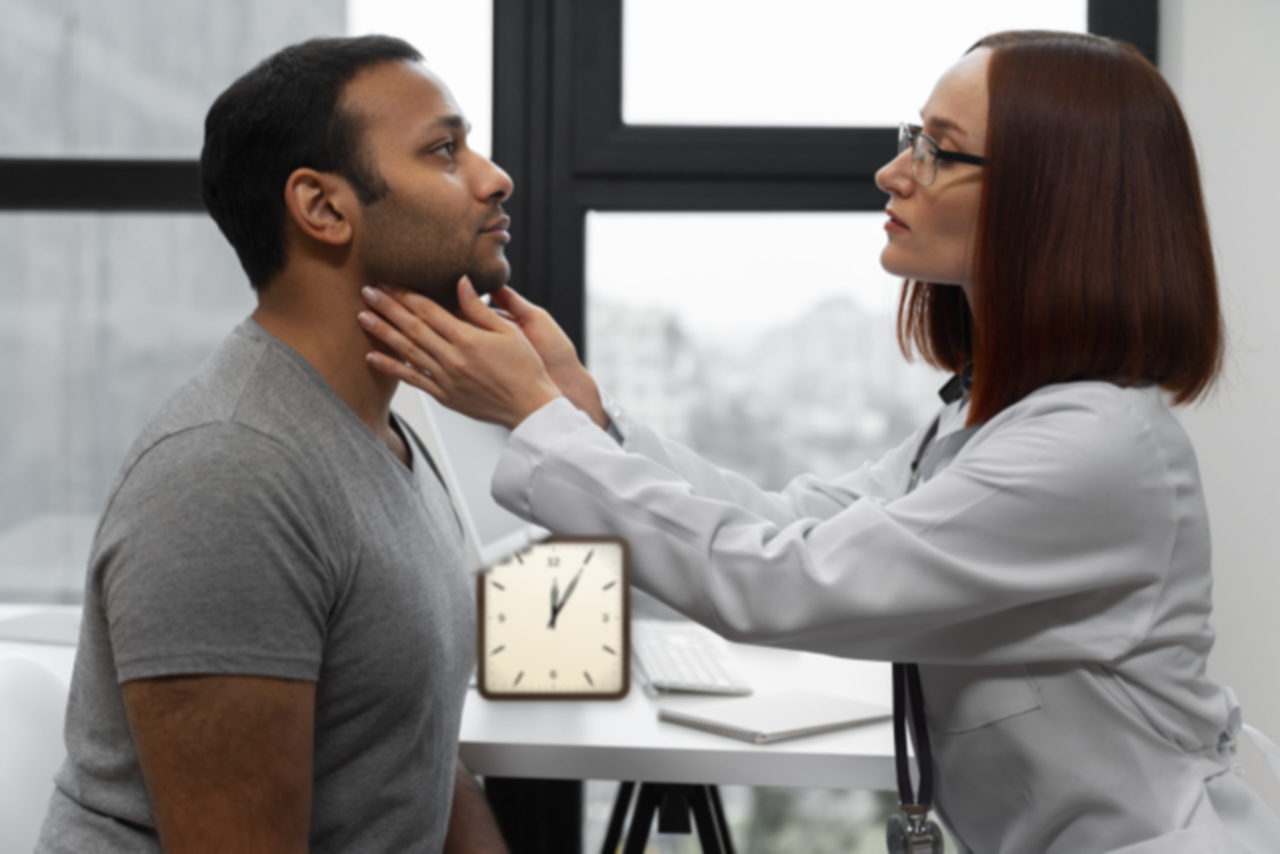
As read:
12,05
